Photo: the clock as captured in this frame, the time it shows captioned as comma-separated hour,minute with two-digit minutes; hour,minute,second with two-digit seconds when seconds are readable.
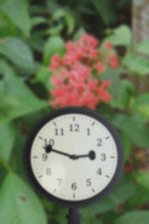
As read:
2,48
